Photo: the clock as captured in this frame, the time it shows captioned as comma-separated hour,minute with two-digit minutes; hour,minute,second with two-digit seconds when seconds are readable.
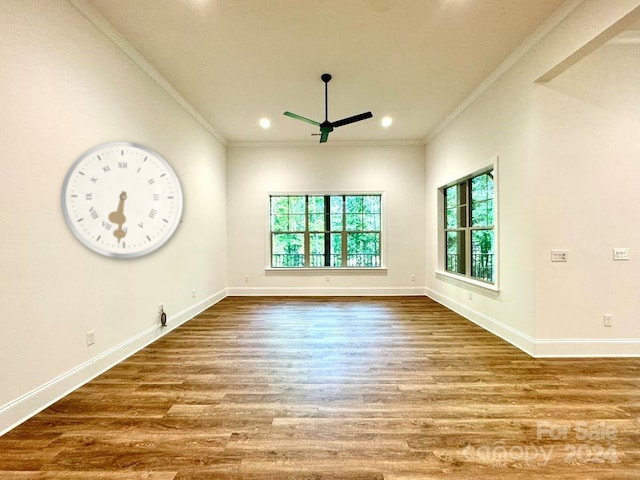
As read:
6,31
